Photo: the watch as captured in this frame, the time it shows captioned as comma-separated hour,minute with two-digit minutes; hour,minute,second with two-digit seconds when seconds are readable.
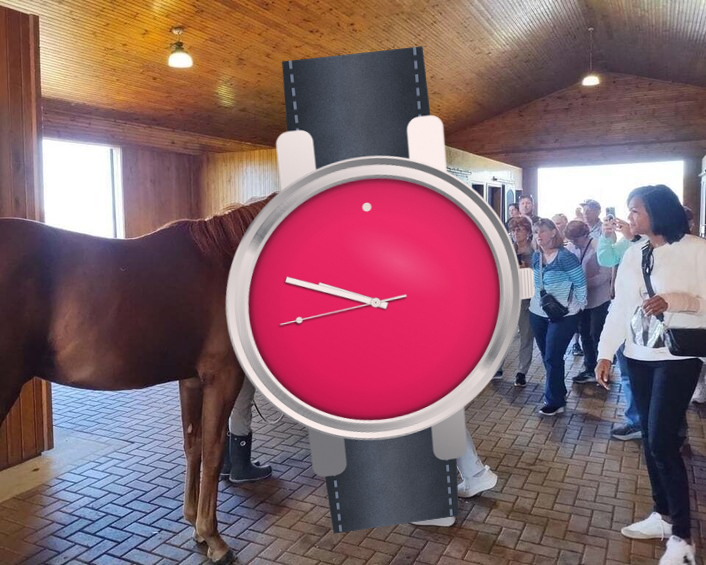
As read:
9,48,44
